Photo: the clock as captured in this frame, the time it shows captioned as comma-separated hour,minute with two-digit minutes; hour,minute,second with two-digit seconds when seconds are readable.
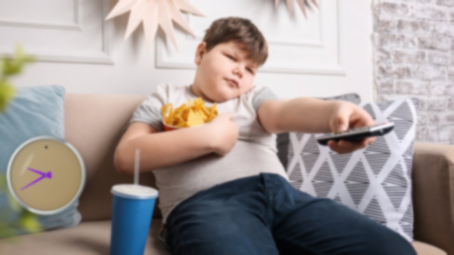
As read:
9,40
